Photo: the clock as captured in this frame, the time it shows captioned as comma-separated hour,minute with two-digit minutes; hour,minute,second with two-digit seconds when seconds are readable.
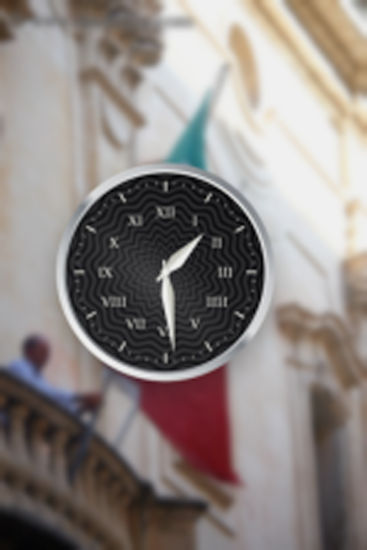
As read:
1,29
